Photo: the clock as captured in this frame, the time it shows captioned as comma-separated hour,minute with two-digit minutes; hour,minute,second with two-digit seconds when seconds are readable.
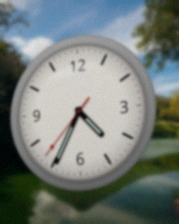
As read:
4,34,37
